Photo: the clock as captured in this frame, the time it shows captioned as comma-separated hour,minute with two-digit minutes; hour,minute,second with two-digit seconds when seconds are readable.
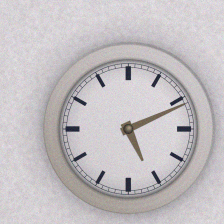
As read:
5,11
